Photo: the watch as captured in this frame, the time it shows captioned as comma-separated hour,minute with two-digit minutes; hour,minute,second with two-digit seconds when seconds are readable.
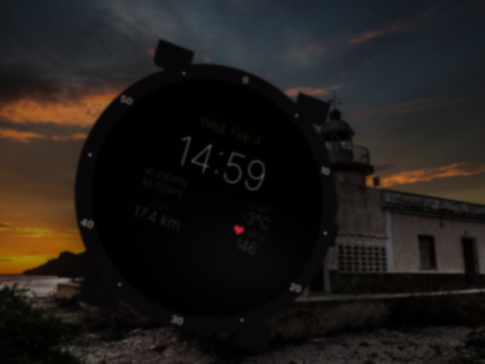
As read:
14,59
